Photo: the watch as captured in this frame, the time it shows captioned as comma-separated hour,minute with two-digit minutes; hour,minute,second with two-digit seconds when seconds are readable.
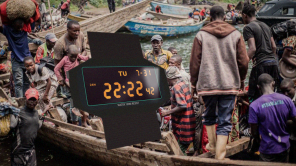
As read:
22,22,42
